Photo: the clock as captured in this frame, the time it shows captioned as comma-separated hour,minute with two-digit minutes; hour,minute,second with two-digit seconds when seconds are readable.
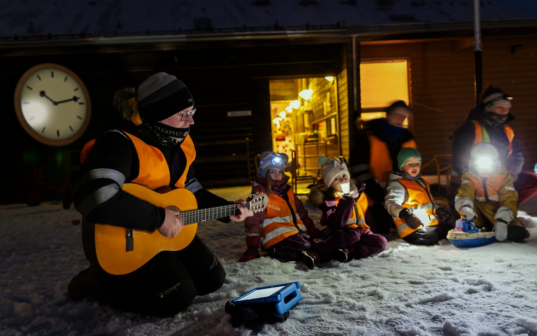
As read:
10,13
